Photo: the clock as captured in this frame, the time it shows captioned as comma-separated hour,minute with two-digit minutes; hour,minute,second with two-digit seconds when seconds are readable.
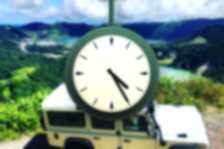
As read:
4,25
